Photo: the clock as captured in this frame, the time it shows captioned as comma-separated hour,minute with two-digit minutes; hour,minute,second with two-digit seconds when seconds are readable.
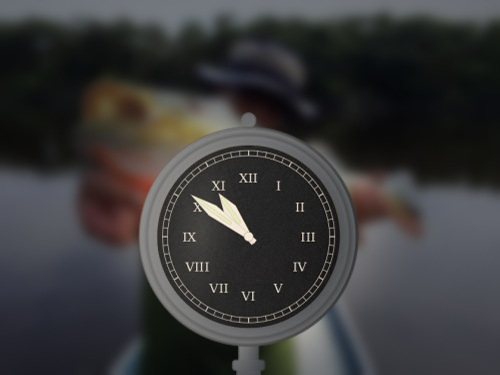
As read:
10,51
